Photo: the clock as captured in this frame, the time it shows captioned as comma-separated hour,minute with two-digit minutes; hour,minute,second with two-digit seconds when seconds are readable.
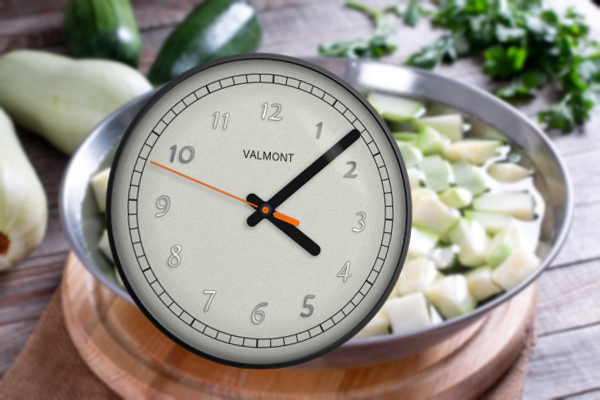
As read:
4,07,48
